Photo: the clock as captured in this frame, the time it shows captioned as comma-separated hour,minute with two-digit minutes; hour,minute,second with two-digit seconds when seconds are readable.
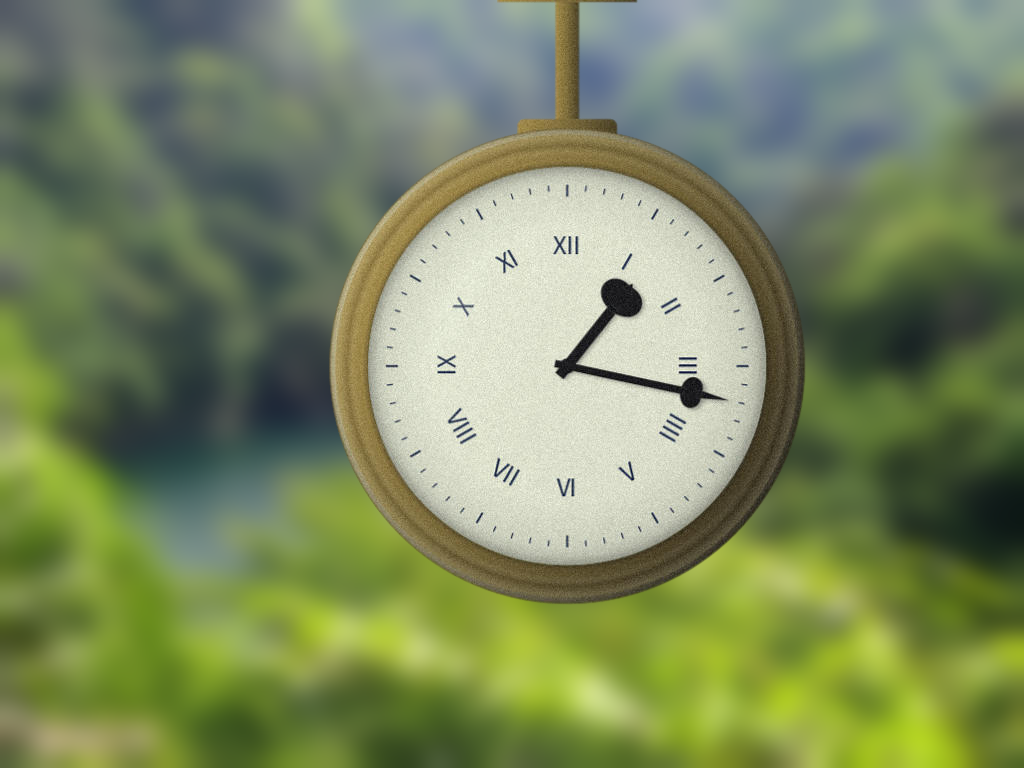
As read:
1,17
